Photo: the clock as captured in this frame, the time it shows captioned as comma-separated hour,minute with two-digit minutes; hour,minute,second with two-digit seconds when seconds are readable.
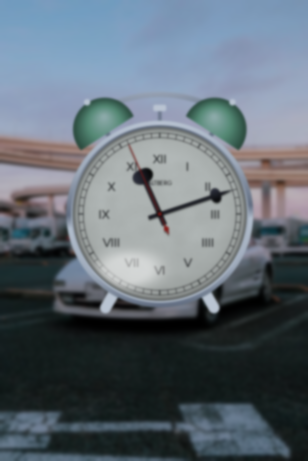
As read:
11,11,56
